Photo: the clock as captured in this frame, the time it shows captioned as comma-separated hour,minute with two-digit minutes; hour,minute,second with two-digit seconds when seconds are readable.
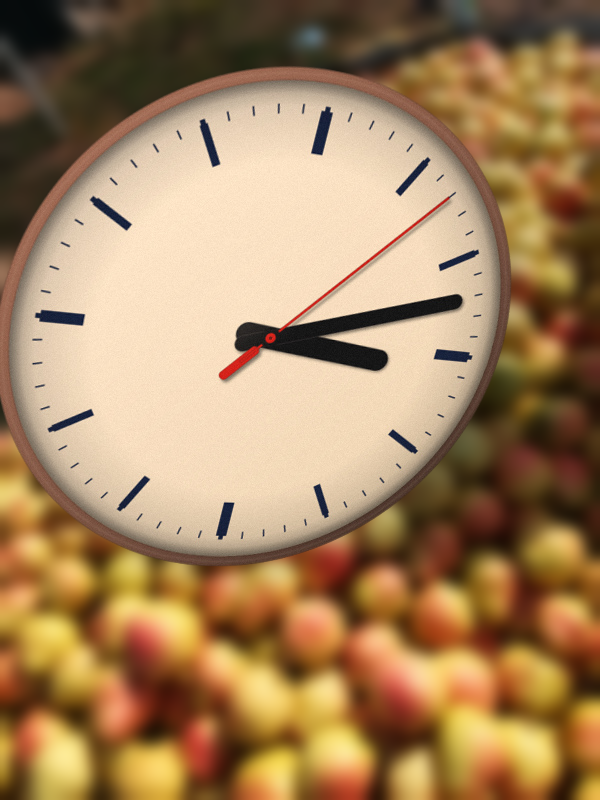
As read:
3,12,07
